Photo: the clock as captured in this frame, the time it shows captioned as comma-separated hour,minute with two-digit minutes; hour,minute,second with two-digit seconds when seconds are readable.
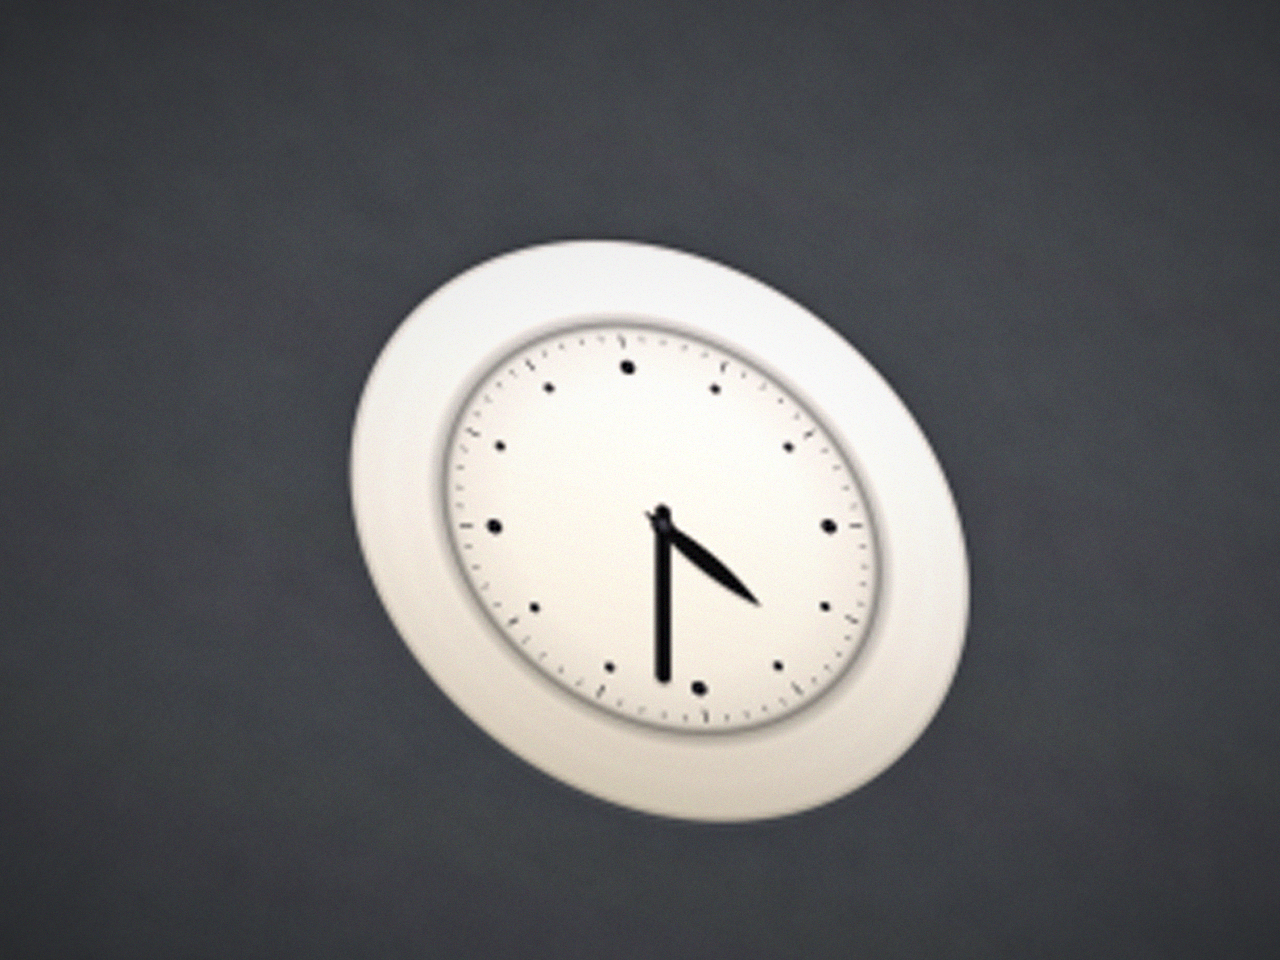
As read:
4,32
